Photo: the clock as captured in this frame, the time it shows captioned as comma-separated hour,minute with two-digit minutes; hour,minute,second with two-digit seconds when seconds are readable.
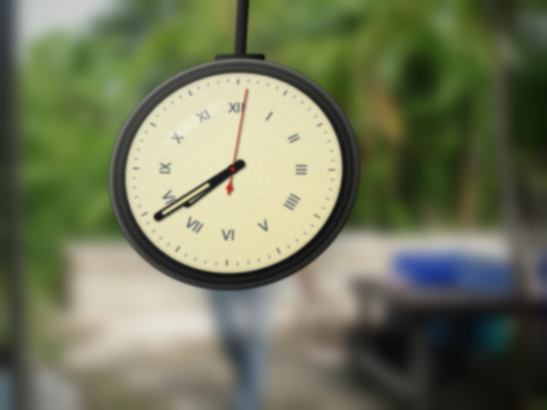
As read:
7,39,01
